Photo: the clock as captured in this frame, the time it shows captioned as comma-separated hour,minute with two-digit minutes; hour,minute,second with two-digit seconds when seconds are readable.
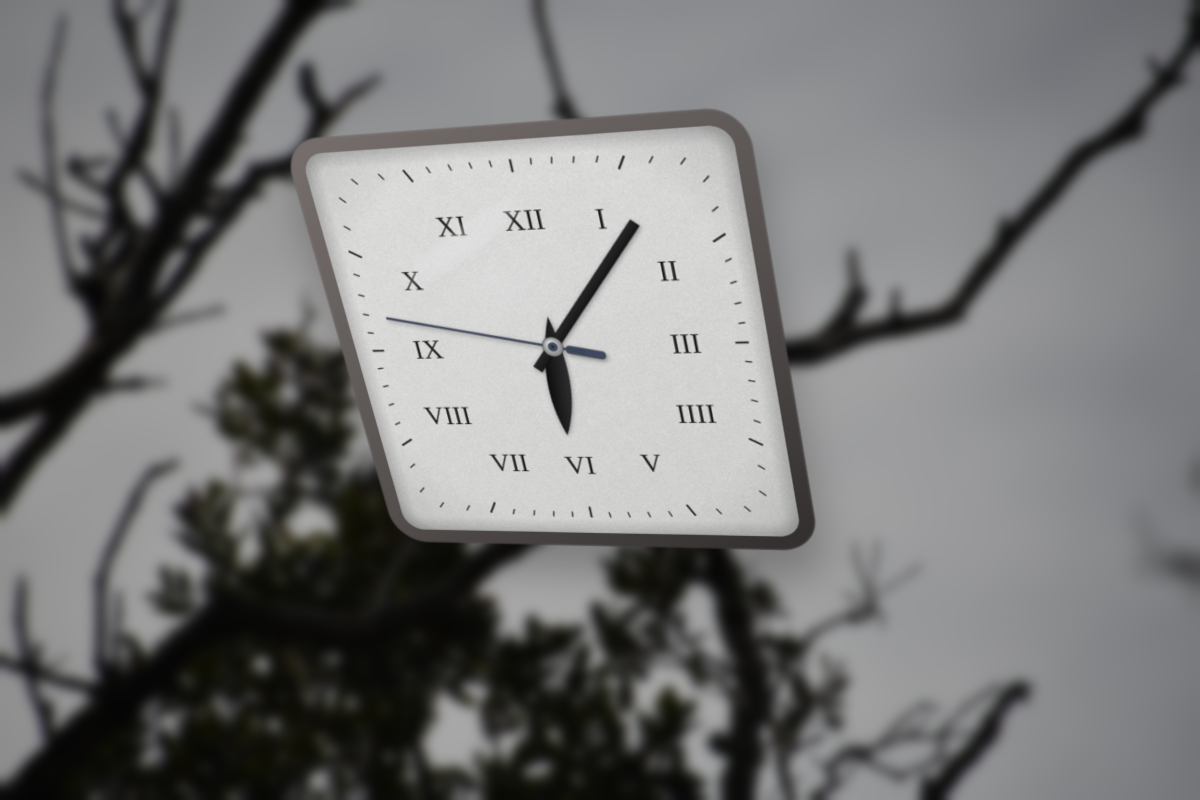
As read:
6,06,47
